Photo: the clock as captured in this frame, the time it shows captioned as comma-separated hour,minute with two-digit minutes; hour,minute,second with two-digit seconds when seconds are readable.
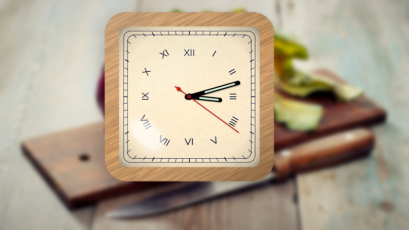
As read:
3,12,21
